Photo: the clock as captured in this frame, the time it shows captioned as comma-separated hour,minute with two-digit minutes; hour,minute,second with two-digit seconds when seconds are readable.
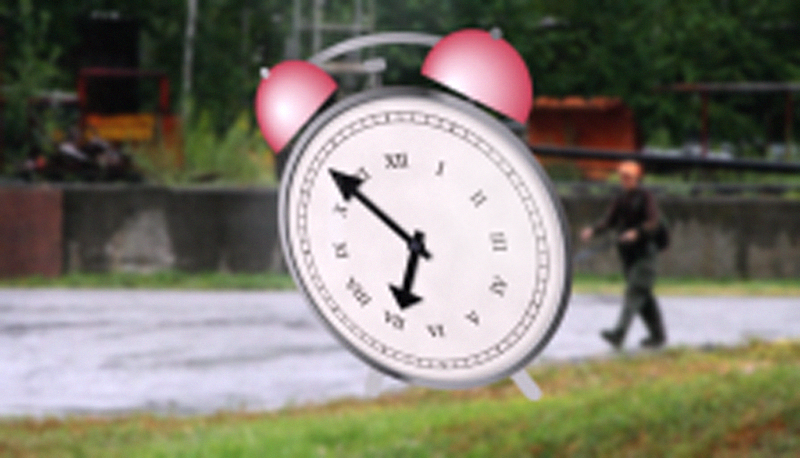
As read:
6,53
